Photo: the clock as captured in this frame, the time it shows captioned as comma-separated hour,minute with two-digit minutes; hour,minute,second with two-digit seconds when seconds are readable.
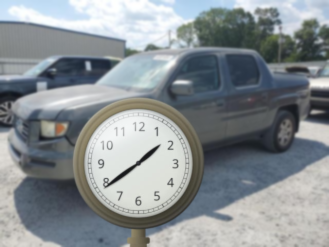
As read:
1,39
